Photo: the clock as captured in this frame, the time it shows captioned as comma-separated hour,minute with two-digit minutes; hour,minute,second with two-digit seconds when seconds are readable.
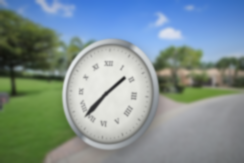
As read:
1,37
